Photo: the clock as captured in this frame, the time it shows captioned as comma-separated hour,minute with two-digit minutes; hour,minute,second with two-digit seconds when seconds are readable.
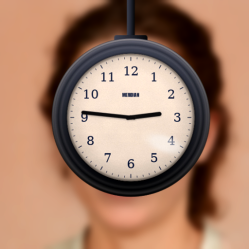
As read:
2,46
